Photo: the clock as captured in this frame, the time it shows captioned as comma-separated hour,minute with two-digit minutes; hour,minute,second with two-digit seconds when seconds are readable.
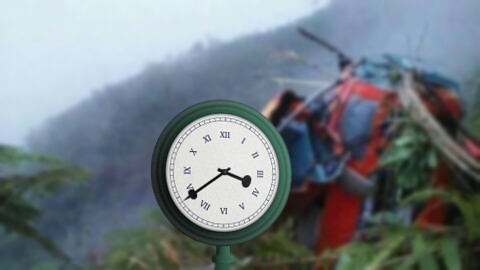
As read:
3,39
